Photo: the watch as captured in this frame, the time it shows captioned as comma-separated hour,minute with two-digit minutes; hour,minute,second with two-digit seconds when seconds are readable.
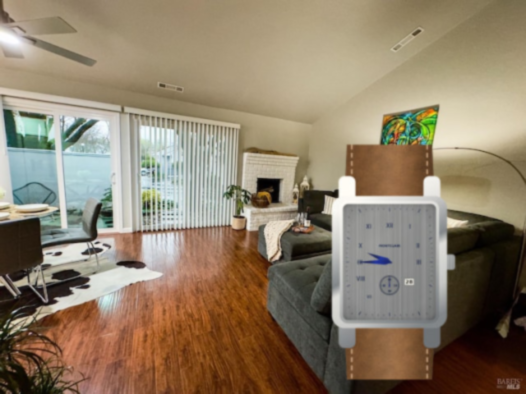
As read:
9,45
